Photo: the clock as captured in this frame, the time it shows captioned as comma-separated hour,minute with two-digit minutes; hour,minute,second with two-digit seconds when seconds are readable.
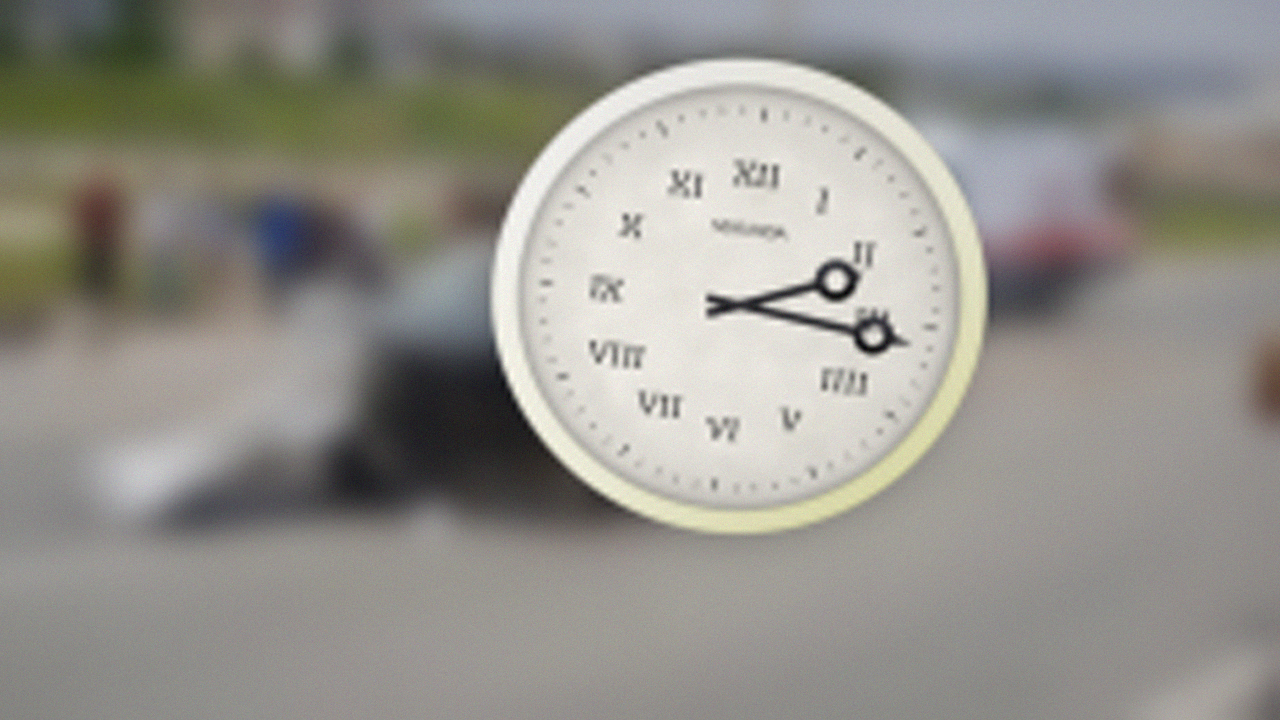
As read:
2,16
